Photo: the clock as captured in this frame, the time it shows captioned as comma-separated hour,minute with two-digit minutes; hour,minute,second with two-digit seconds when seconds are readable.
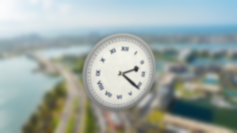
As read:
2,21
